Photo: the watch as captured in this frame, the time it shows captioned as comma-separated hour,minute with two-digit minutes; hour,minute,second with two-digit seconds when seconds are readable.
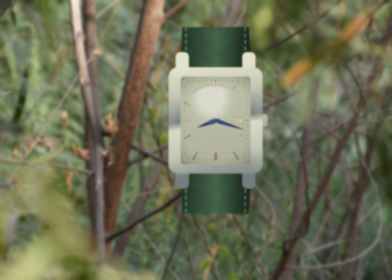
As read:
8,18
